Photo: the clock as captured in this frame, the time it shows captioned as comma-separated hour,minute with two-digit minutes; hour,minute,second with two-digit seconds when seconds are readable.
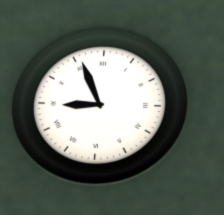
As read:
8,56
